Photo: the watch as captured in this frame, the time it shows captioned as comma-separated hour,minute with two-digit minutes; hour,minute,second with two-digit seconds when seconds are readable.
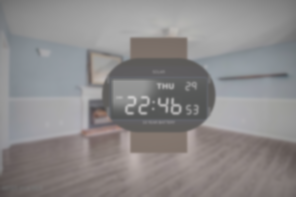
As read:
22,46
